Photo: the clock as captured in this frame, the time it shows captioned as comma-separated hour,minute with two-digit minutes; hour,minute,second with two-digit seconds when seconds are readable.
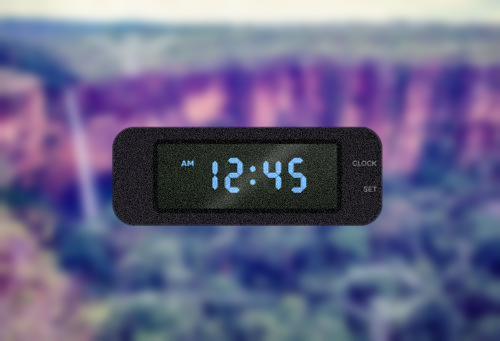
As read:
12,45
